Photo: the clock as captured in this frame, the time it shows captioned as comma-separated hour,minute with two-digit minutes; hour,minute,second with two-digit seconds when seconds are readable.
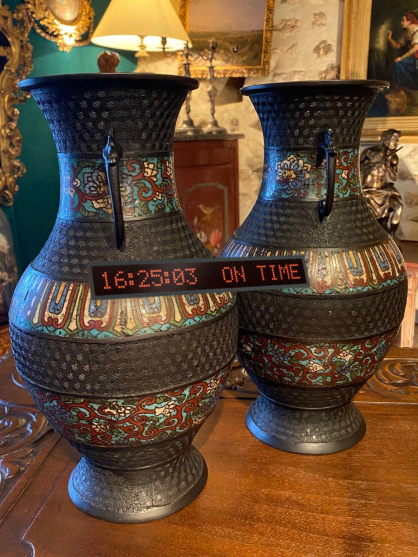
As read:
16,25,03
